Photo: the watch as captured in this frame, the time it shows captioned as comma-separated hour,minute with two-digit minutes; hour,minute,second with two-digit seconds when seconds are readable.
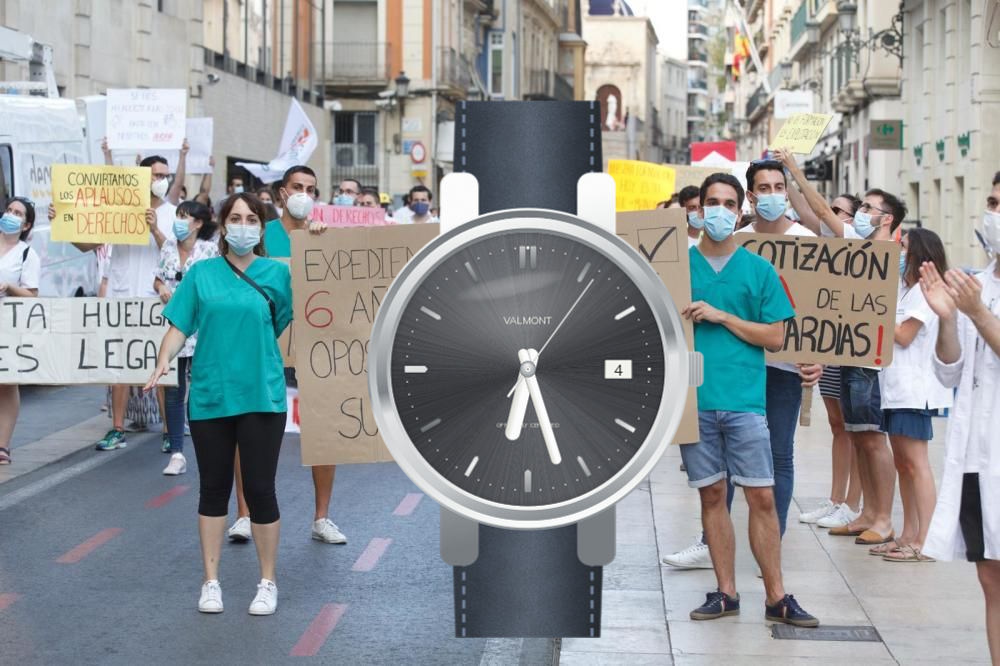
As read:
6,27,06
